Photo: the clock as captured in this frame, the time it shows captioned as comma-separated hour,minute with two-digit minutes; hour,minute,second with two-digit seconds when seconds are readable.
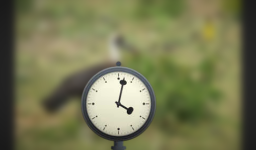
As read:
4,02
